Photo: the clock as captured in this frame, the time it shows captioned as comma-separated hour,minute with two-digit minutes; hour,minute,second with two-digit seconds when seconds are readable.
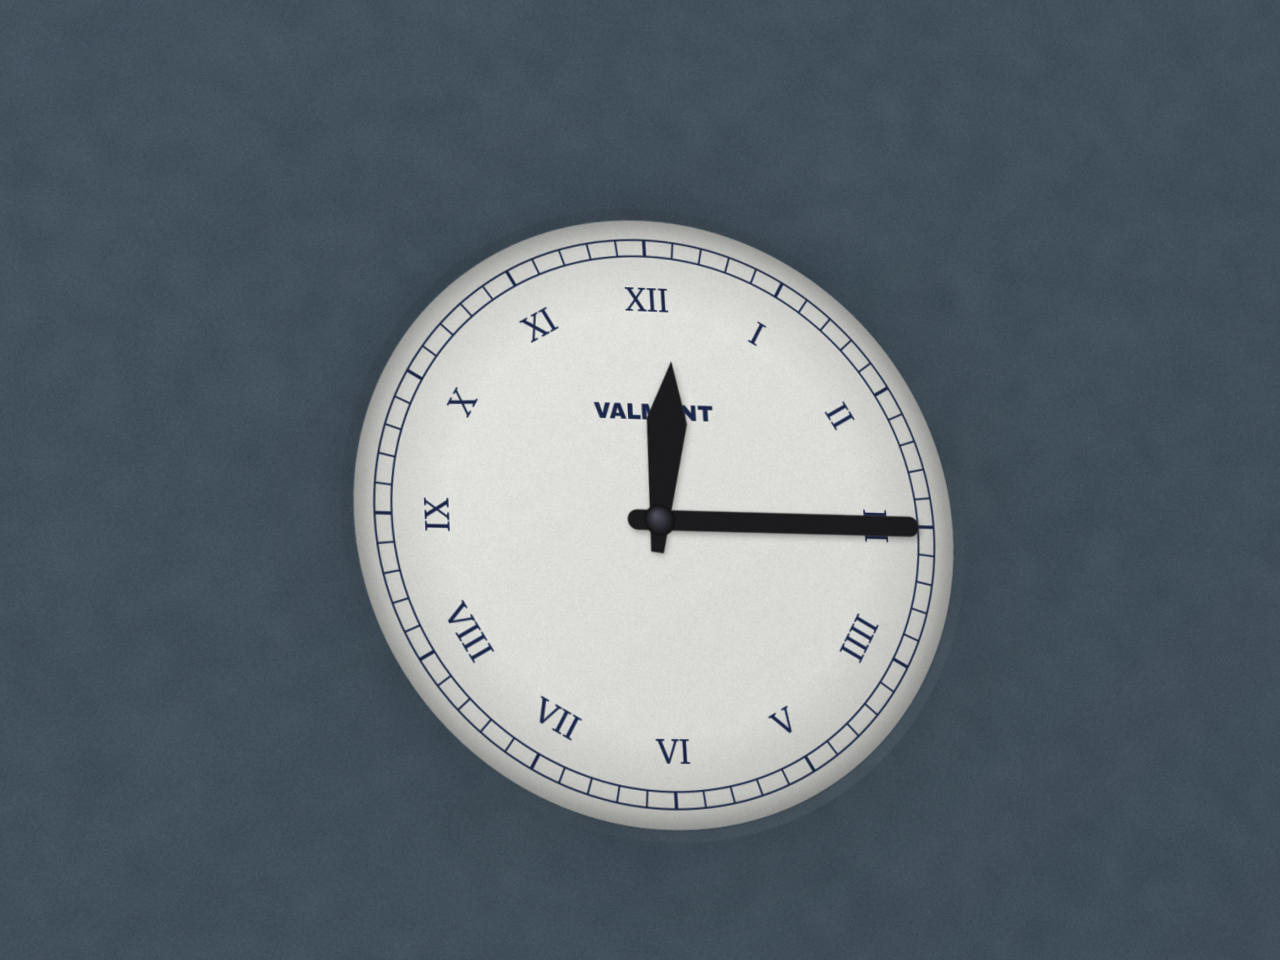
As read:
12,15
